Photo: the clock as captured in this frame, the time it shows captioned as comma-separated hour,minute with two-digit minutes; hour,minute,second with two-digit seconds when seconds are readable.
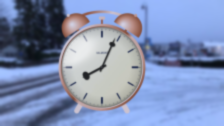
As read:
8,04
